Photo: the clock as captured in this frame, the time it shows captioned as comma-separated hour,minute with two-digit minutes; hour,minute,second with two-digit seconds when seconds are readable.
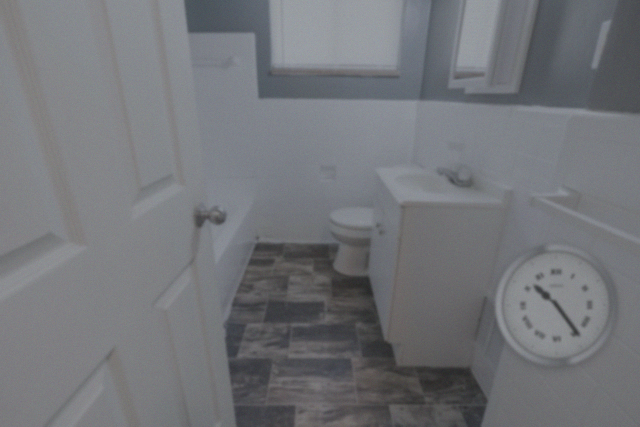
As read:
10,24
